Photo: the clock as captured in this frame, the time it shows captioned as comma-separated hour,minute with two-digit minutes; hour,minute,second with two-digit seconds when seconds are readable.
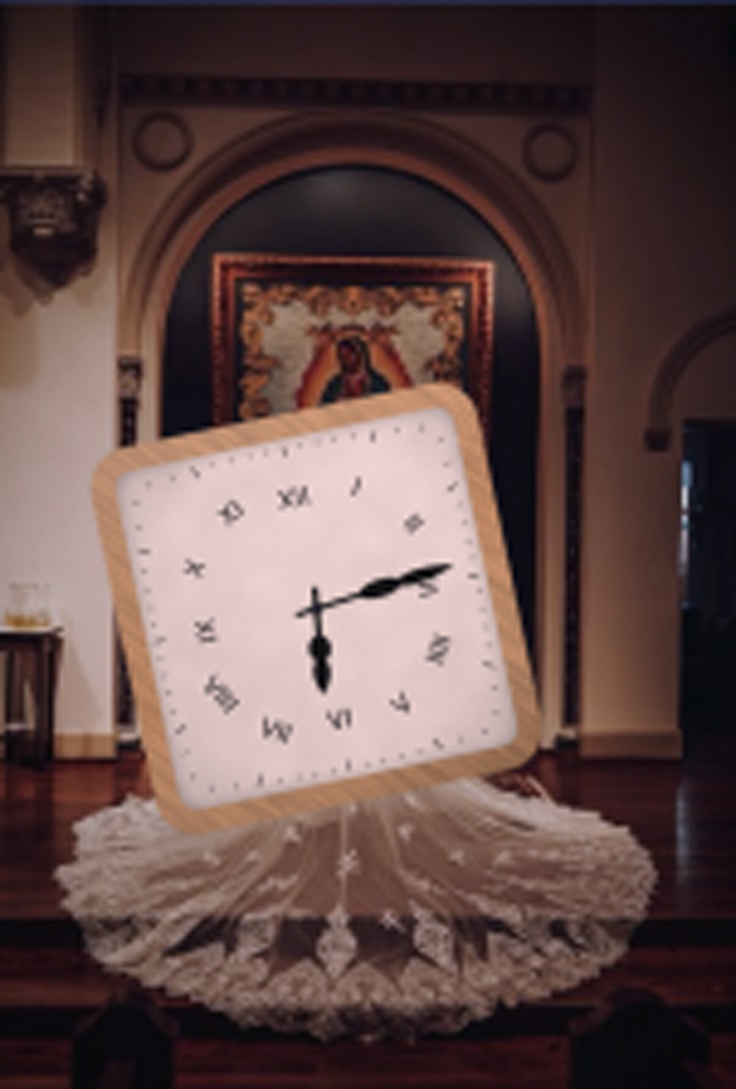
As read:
6,14
